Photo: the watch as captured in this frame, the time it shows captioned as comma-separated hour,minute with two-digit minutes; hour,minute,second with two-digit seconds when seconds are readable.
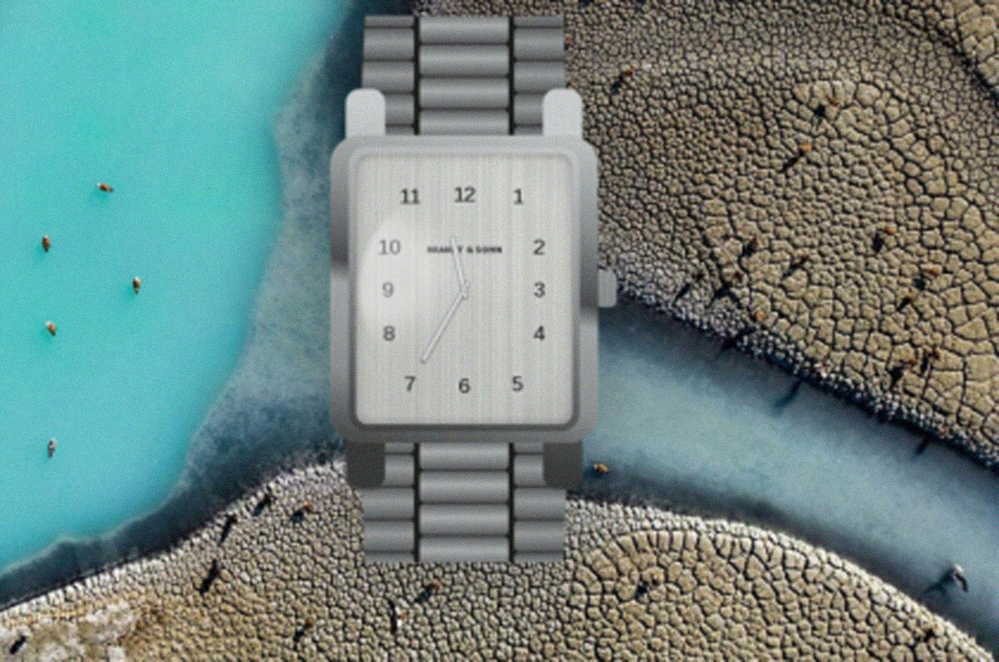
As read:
11,35
